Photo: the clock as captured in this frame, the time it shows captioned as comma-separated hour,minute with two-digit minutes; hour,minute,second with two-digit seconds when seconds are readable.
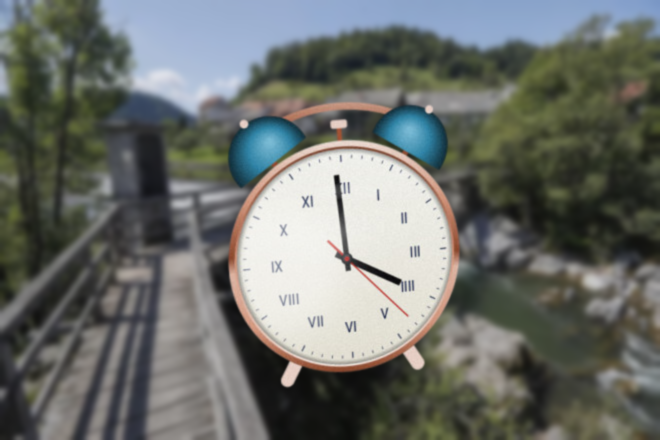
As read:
3,59,23
